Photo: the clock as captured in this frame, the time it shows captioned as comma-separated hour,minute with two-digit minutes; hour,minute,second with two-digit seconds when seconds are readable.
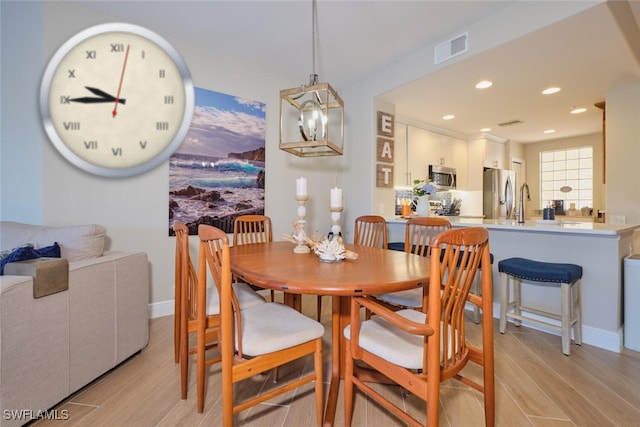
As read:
9,45,02
